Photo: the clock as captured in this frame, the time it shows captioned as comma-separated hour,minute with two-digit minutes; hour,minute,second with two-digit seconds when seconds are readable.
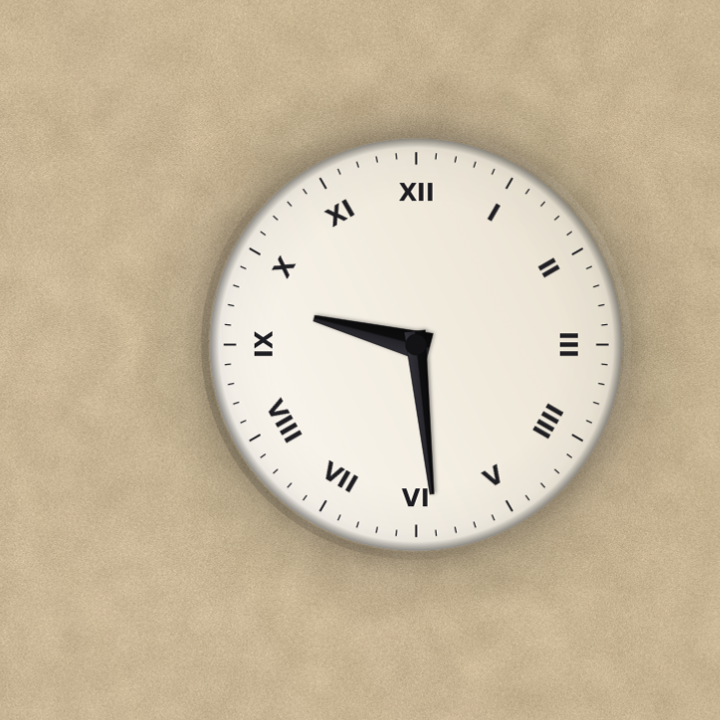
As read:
9,29
